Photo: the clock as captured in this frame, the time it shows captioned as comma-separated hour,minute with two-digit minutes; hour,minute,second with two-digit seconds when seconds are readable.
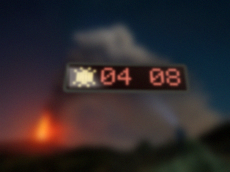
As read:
4,08
